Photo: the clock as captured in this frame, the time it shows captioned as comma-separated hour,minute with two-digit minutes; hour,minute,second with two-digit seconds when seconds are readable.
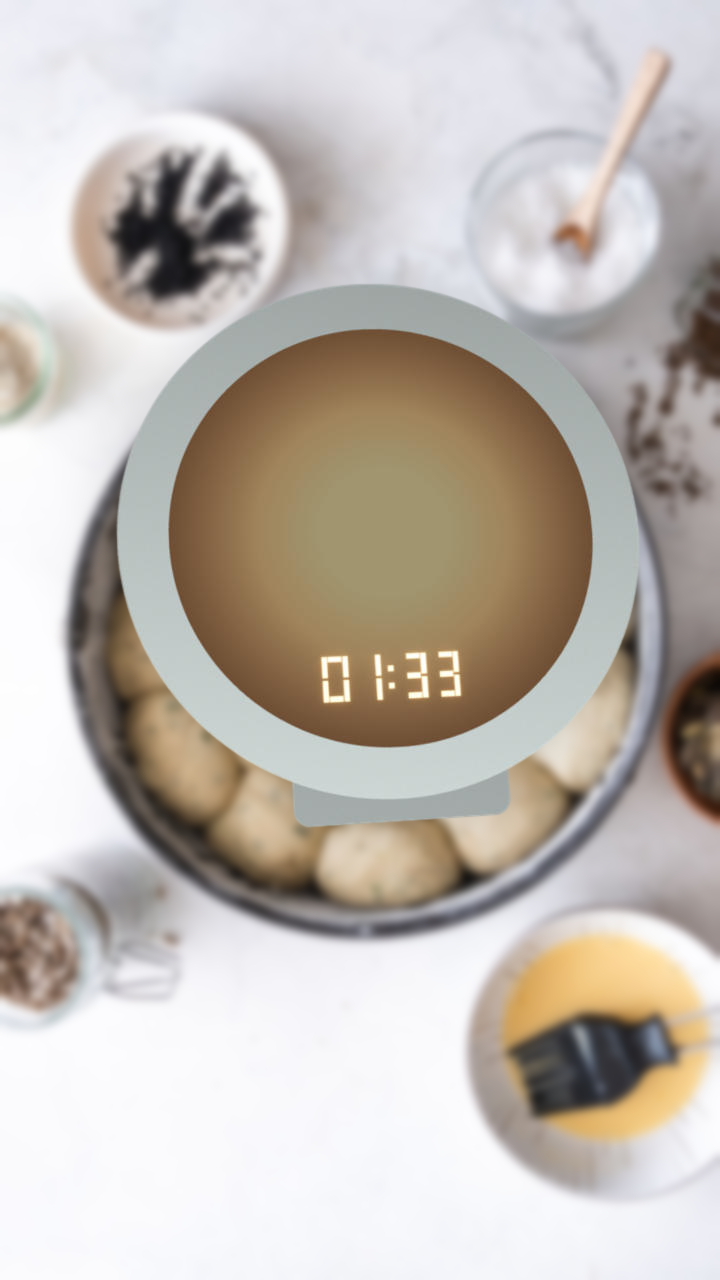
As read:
1,33
